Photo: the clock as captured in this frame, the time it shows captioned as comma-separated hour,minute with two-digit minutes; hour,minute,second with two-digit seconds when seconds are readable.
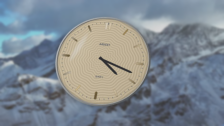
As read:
4,18
